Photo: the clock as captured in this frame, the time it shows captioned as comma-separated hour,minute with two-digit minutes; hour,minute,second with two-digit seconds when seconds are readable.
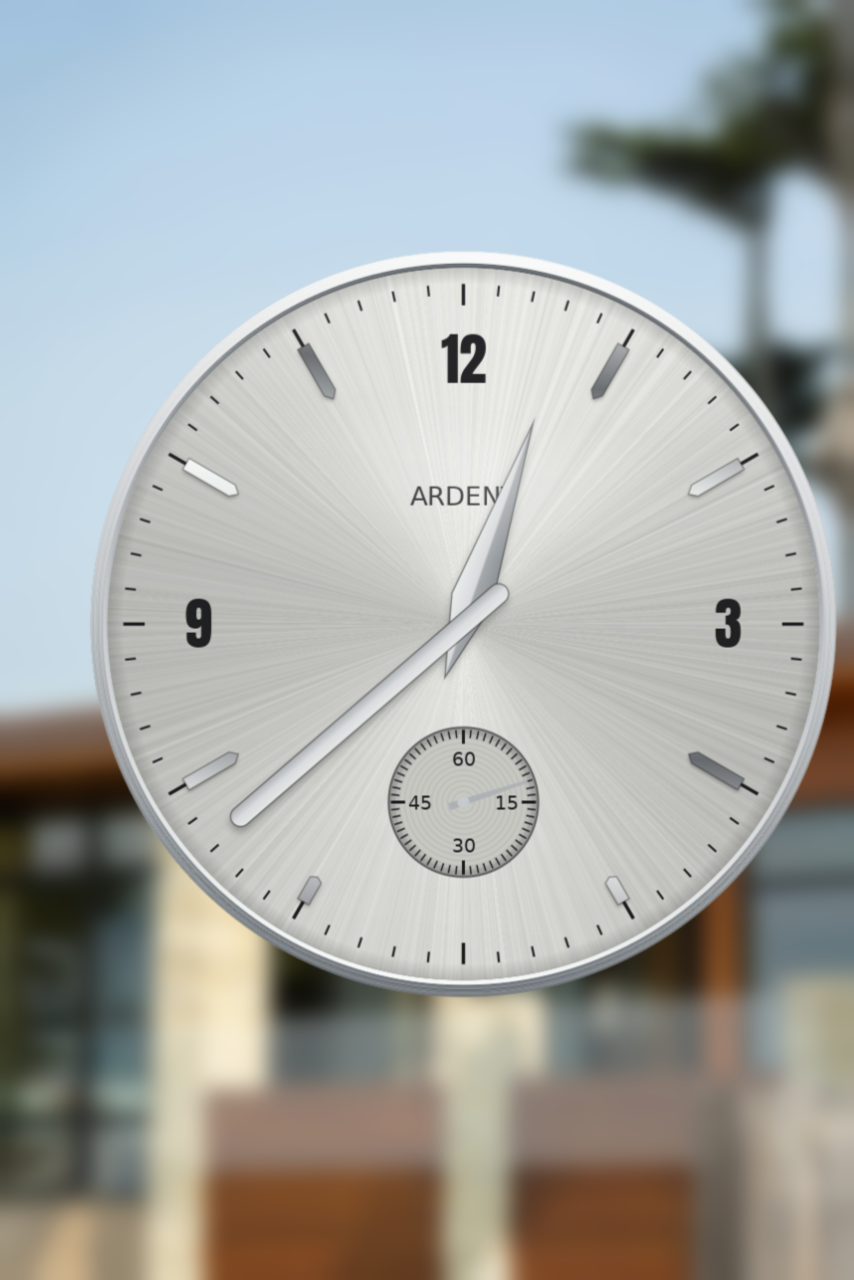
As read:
12,38,12
